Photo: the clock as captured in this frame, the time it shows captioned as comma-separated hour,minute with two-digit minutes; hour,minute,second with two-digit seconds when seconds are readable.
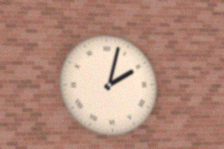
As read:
2,03
